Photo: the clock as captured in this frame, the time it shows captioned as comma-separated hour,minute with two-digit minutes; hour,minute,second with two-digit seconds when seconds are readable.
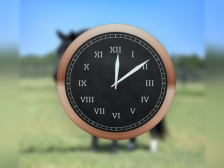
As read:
12,09
